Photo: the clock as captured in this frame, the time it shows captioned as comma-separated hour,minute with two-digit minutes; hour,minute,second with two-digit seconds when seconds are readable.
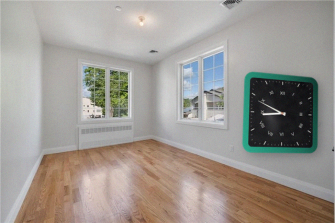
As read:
8,49
